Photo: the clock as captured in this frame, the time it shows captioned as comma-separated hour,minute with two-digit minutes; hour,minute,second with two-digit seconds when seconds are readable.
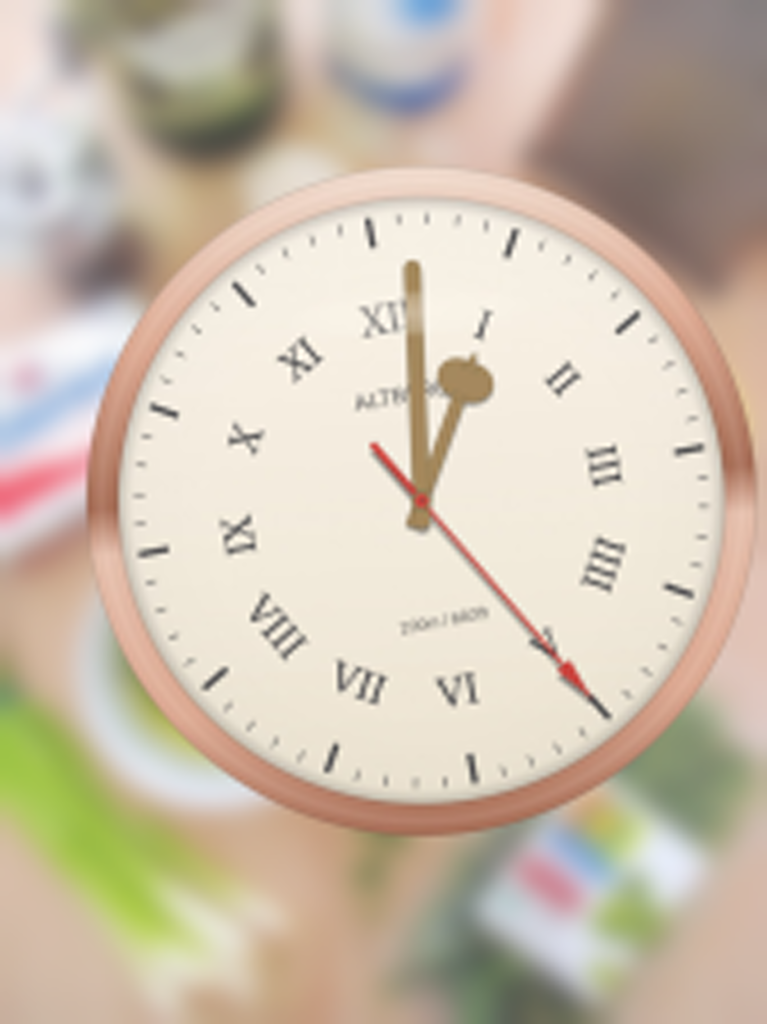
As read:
1,01,25
